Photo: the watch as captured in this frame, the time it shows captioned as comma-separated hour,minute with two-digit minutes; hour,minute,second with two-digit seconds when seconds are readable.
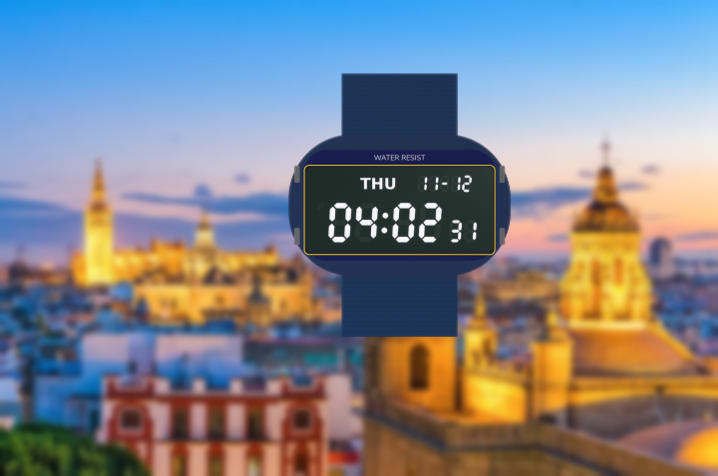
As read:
4,02,31
